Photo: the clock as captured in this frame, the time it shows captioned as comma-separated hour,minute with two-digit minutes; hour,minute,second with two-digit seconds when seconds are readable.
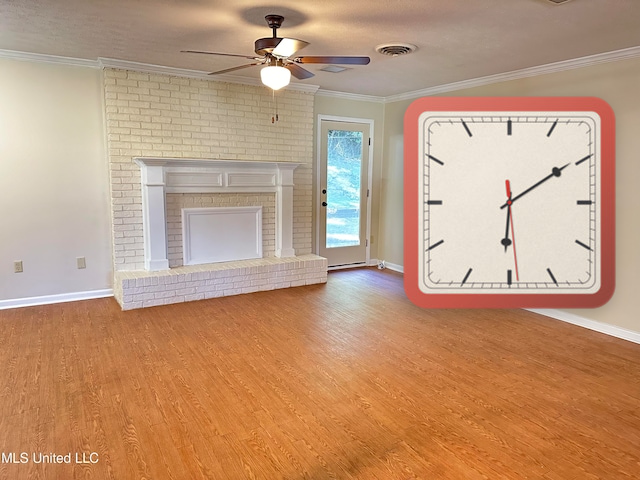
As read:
6,09,29
